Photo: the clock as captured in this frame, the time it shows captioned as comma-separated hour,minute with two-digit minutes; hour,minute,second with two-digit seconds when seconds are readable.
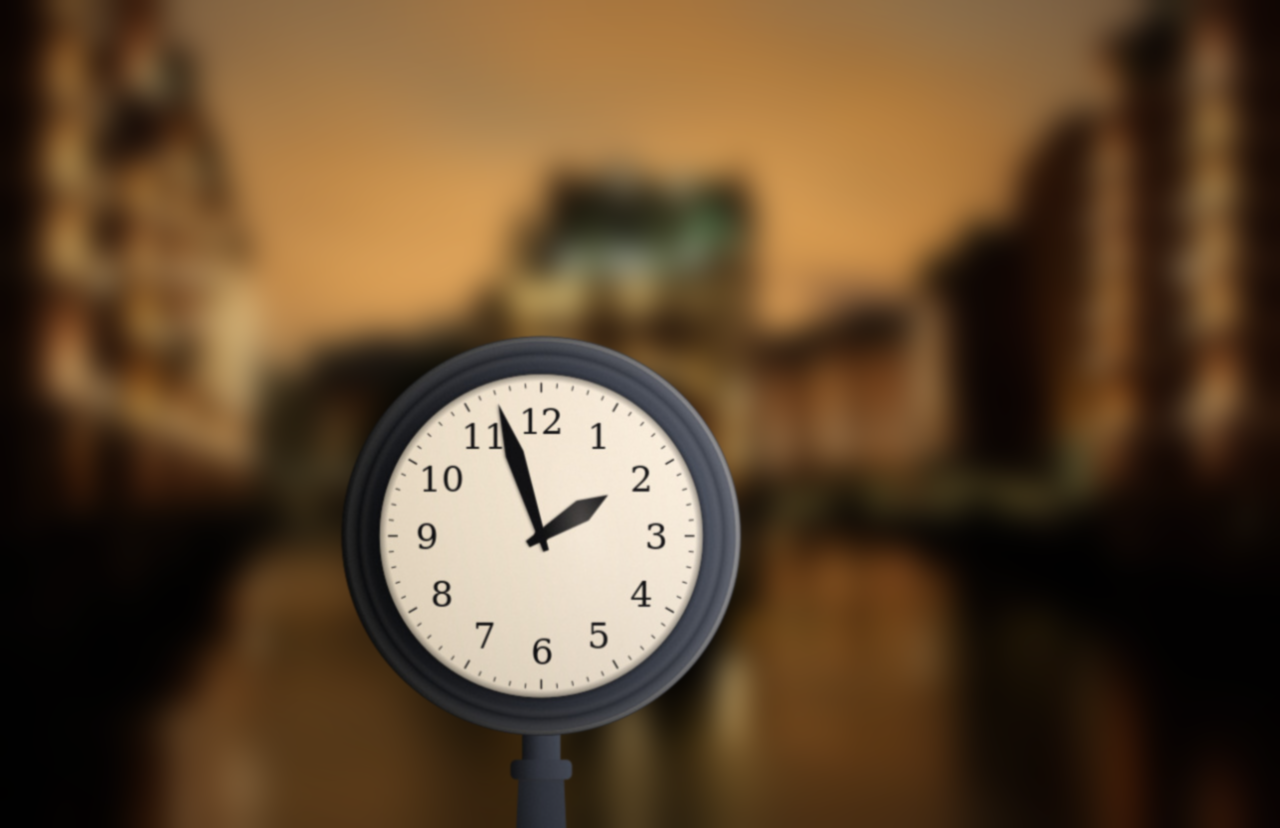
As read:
1,57
